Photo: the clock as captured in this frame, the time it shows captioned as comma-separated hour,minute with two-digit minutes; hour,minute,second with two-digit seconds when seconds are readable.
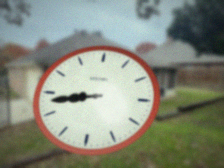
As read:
8,43
